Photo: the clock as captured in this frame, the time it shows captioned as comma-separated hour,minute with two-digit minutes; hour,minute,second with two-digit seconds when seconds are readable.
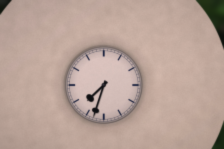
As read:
7,33
